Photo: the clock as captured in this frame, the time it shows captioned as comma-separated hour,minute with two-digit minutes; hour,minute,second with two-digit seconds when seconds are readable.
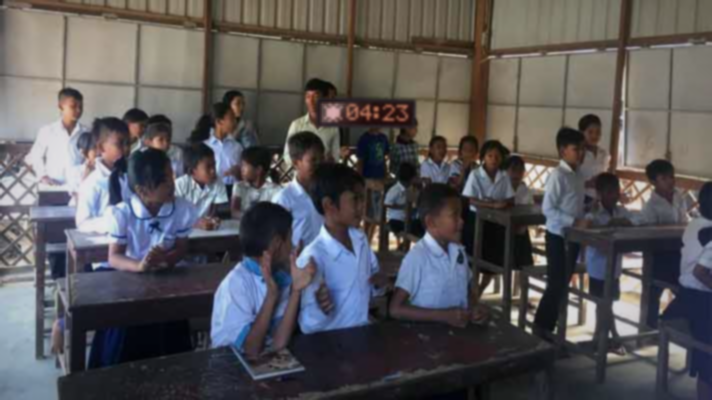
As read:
4,23
